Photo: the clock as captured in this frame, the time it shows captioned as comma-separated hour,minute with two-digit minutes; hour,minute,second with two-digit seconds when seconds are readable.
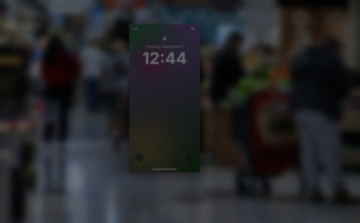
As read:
12,44
